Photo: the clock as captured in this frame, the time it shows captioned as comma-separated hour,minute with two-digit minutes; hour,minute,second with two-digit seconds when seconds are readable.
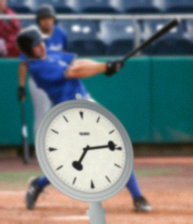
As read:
7,14
